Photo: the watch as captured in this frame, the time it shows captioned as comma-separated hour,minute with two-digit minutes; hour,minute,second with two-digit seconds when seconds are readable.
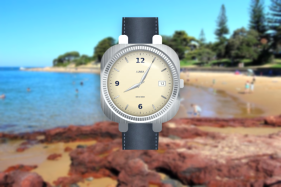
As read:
8,05
